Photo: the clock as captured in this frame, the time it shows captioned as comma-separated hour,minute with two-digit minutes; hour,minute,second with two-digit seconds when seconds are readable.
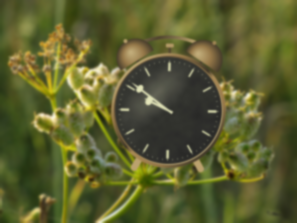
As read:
9,51
